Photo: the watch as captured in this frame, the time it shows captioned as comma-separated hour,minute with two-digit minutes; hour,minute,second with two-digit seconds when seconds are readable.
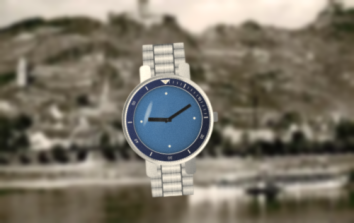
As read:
9,10
